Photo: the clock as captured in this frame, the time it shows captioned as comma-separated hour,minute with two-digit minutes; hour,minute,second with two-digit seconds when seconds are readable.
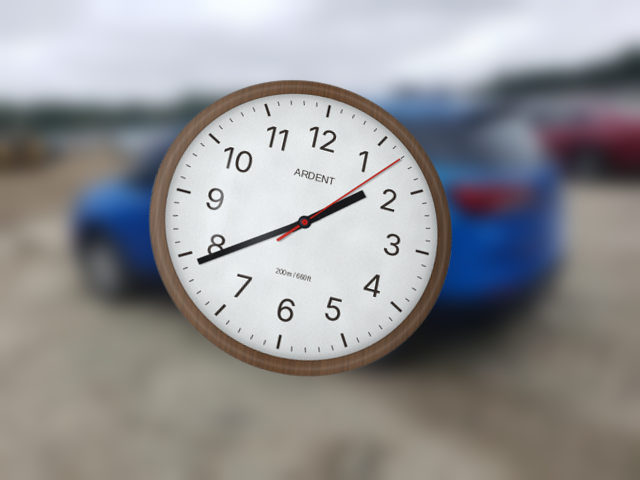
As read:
1,39,07
